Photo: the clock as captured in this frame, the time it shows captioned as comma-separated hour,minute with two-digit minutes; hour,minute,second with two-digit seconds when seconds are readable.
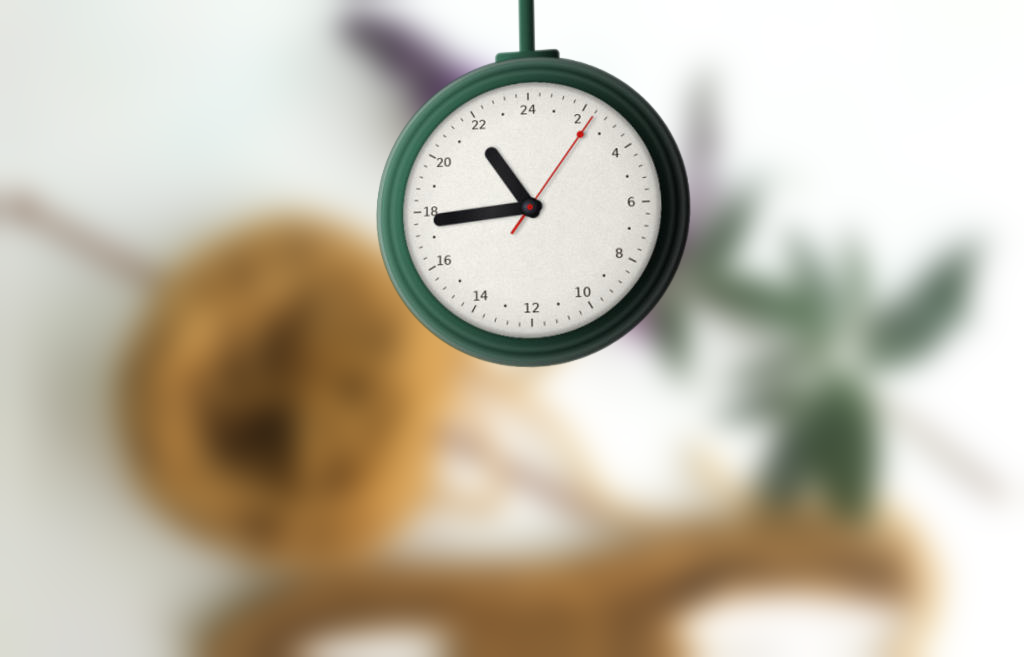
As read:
21,44,06
